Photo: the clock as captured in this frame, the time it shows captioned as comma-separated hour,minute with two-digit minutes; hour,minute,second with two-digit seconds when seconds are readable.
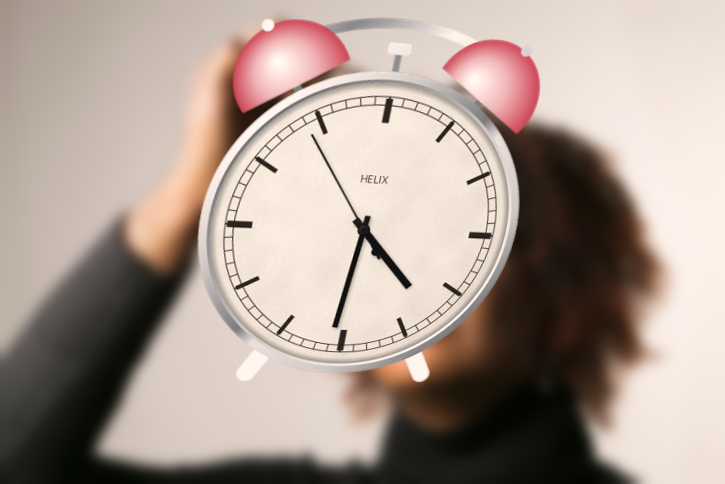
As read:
4,30,54
